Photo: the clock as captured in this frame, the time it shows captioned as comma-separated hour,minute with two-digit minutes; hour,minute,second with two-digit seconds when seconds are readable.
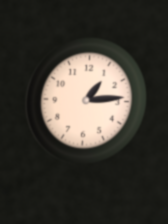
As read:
1,14
